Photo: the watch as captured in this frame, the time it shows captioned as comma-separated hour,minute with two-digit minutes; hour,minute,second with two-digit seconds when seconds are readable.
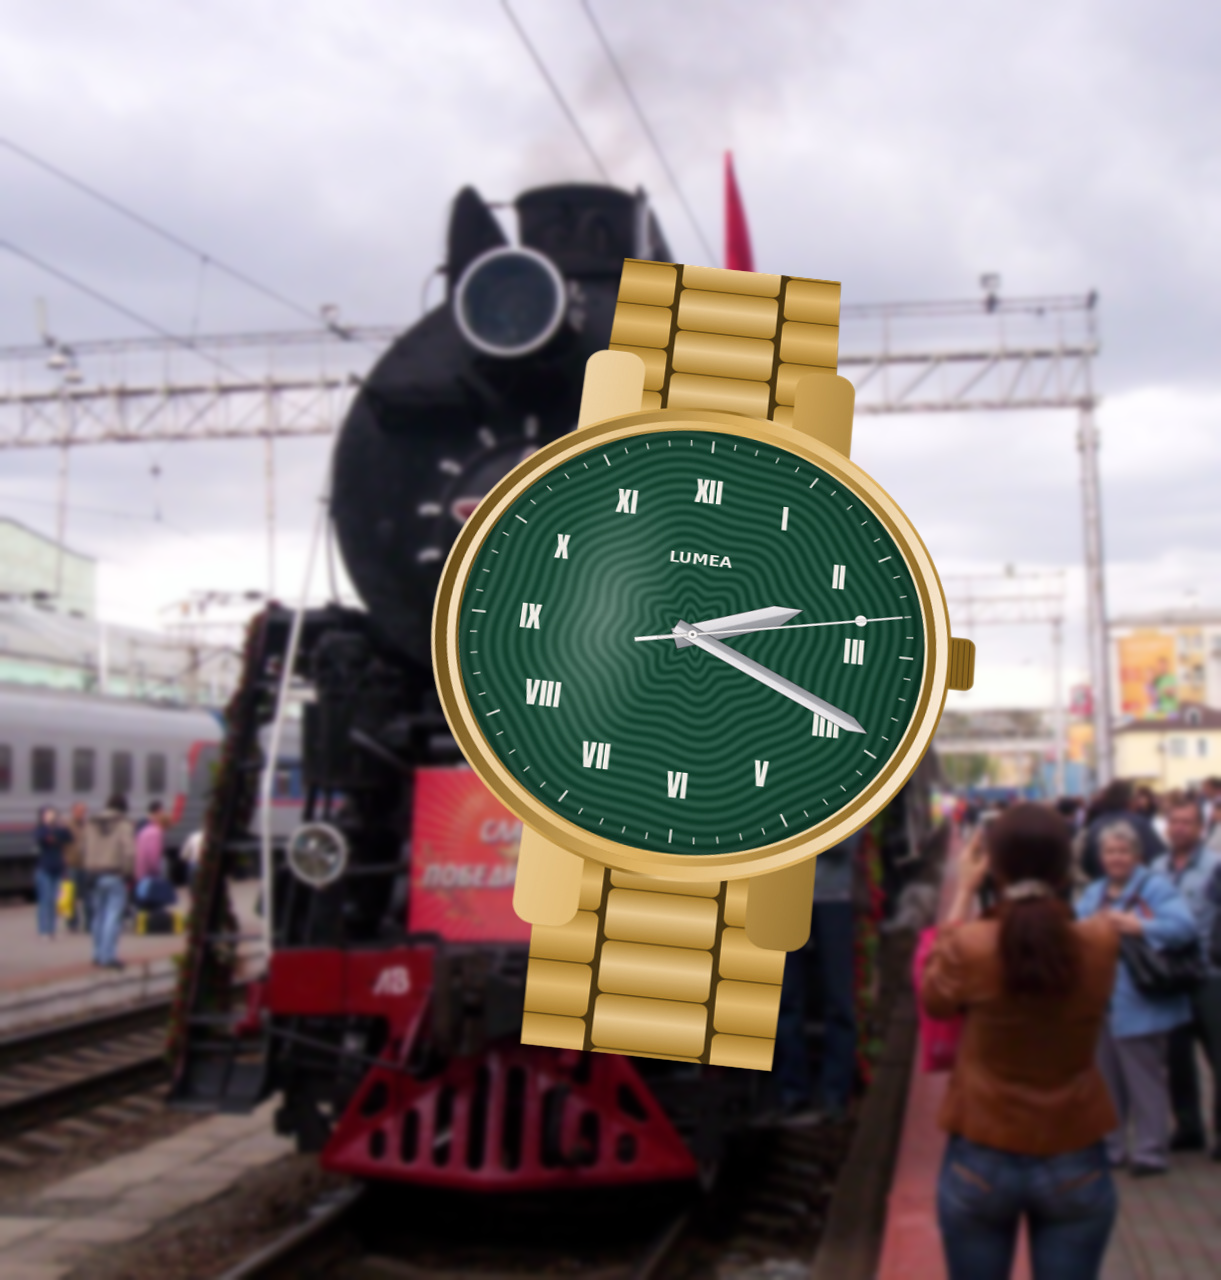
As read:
2,19,13
